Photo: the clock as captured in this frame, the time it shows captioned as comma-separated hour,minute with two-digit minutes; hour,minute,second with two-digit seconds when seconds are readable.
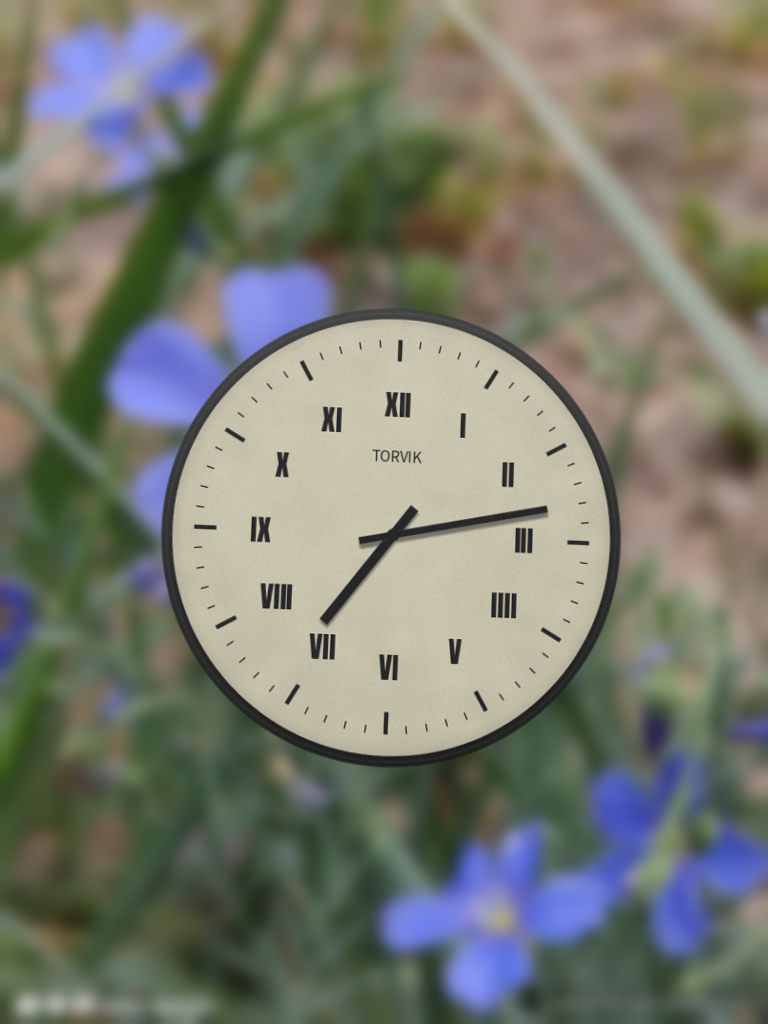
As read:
7,13
